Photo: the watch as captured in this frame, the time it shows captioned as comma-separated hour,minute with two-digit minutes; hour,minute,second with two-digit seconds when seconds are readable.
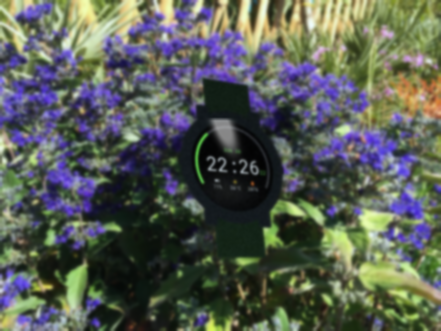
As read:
22,26
